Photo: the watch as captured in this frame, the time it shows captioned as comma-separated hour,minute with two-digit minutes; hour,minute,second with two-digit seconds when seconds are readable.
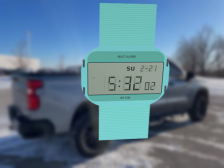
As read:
5,32,02
